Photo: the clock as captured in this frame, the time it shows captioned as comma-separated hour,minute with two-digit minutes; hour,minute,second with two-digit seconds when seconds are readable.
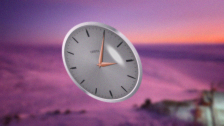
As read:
3,05
